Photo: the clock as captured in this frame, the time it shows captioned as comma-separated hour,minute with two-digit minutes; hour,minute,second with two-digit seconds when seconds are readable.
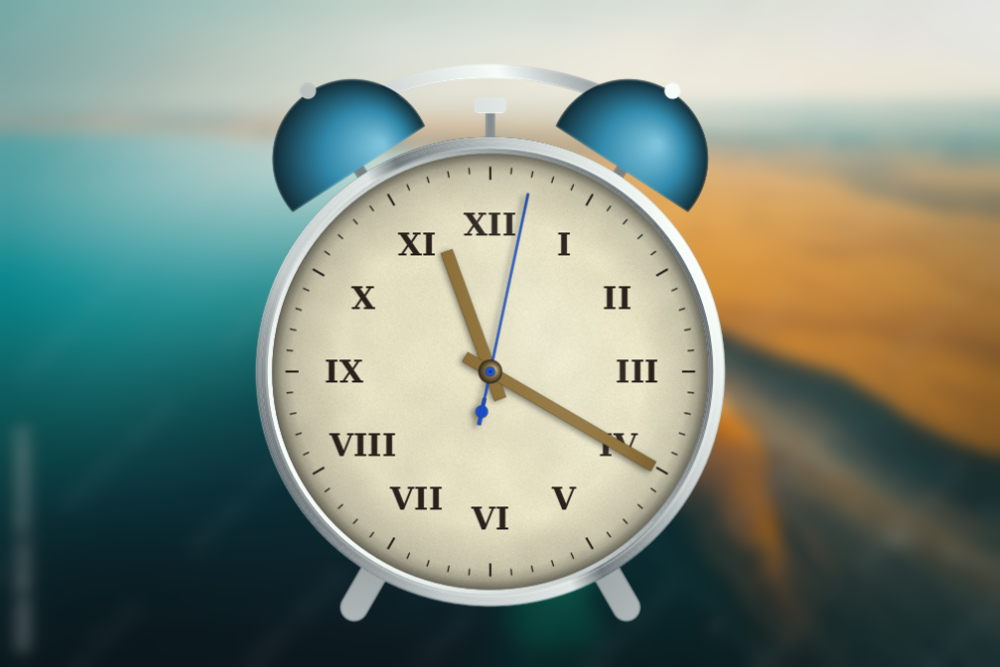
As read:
11,20,02
